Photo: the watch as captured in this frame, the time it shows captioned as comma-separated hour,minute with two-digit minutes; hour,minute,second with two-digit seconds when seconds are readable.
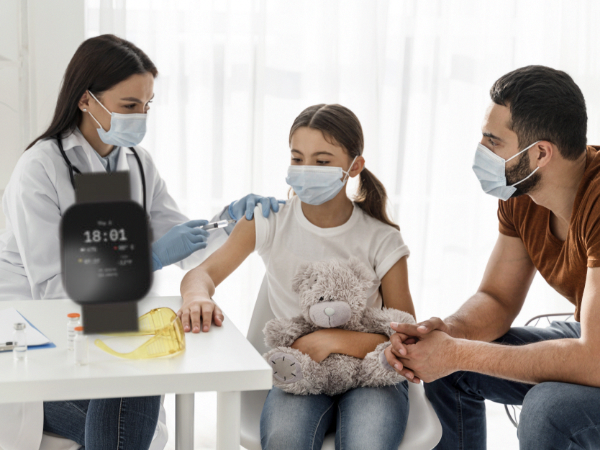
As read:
18,01
